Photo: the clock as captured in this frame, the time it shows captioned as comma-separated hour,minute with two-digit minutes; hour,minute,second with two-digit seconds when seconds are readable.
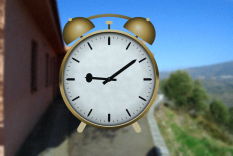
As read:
9,09
